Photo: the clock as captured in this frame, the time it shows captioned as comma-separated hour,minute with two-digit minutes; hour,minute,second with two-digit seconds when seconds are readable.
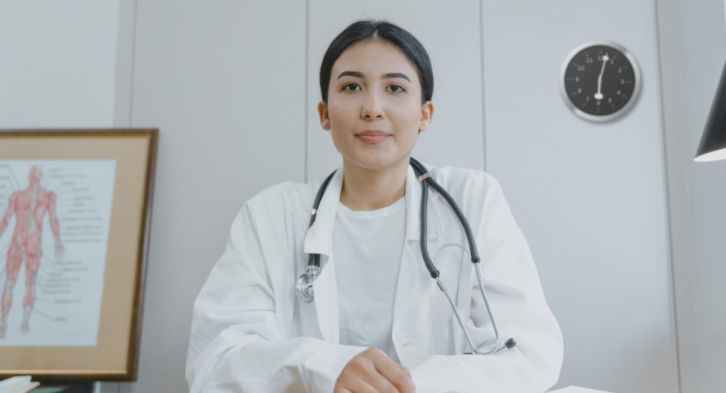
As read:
6,02
